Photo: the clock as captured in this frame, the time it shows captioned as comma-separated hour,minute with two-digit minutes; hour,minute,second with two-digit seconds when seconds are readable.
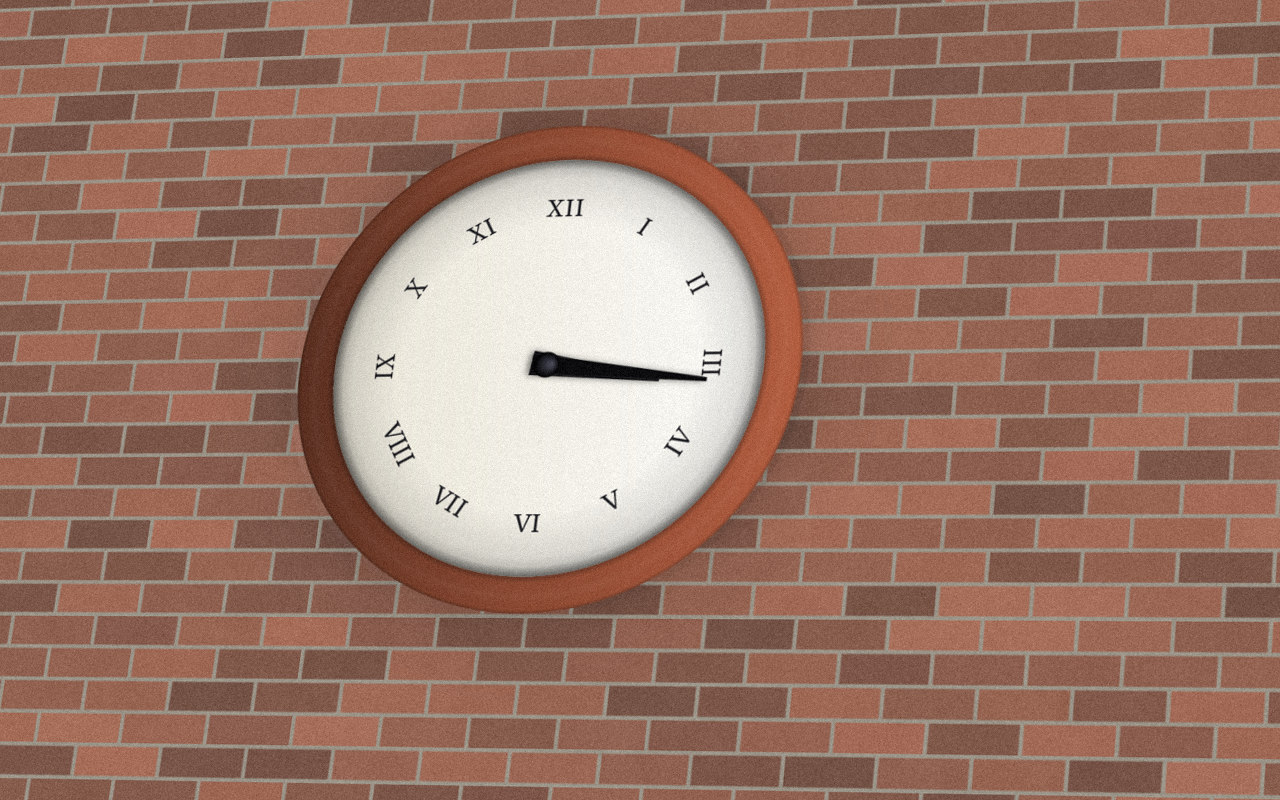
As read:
3,16
